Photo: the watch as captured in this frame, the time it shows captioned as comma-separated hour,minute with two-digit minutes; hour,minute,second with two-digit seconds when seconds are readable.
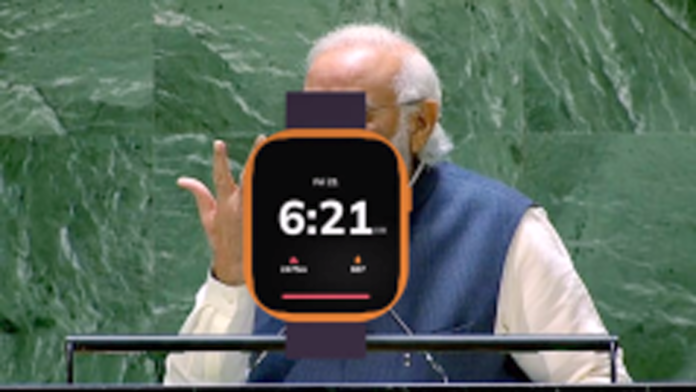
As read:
6,21
